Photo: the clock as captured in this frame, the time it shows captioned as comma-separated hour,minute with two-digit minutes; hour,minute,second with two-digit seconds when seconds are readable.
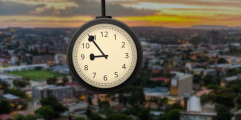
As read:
8,54
